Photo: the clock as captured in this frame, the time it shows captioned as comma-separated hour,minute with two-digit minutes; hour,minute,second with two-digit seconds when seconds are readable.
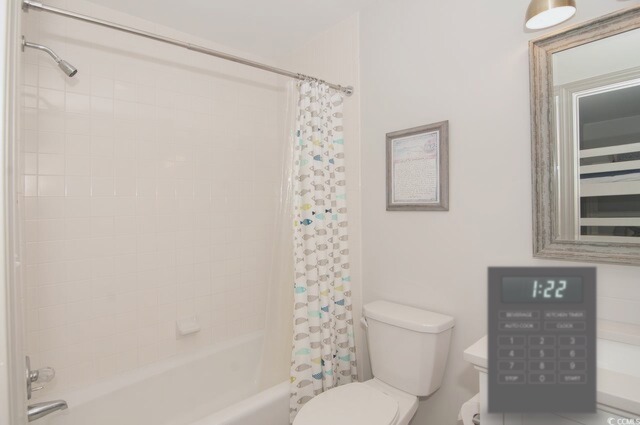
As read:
1,22
